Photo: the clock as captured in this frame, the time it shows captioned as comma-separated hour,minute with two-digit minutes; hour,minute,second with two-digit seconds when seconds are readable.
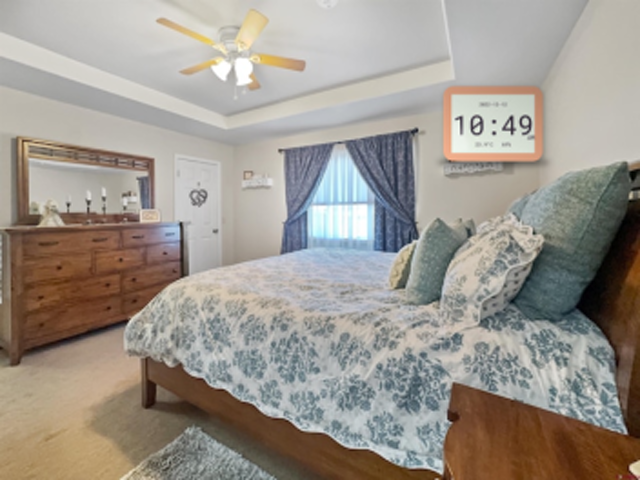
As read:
10,49
